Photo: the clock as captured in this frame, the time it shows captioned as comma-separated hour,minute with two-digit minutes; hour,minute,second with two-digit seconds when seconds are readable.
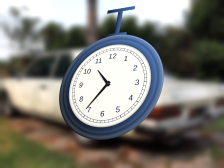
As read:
10,36
